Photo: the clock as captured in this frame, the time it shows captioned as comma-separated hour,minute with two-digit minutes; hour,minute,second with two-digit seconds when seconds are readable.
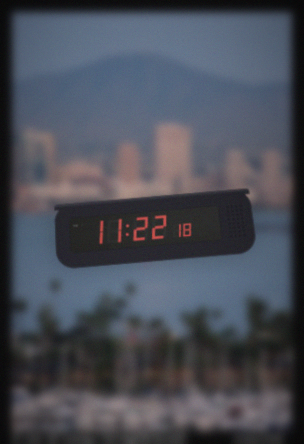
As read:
11,22,18
